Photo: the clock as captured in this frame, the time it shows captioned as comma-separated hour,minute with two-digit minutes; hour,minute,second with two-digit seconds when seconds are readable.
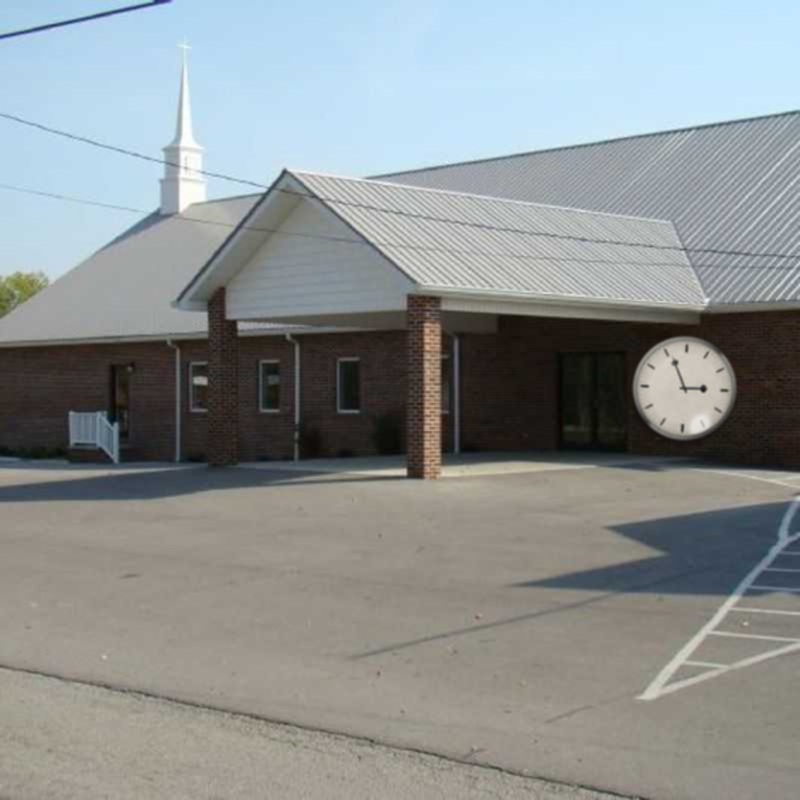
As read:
2,56
